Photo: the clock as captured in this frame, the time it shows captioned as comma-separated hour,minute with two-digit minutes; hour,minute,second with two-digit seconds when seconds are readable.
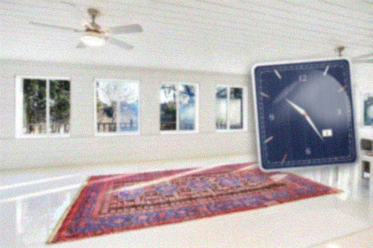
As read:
10,25
